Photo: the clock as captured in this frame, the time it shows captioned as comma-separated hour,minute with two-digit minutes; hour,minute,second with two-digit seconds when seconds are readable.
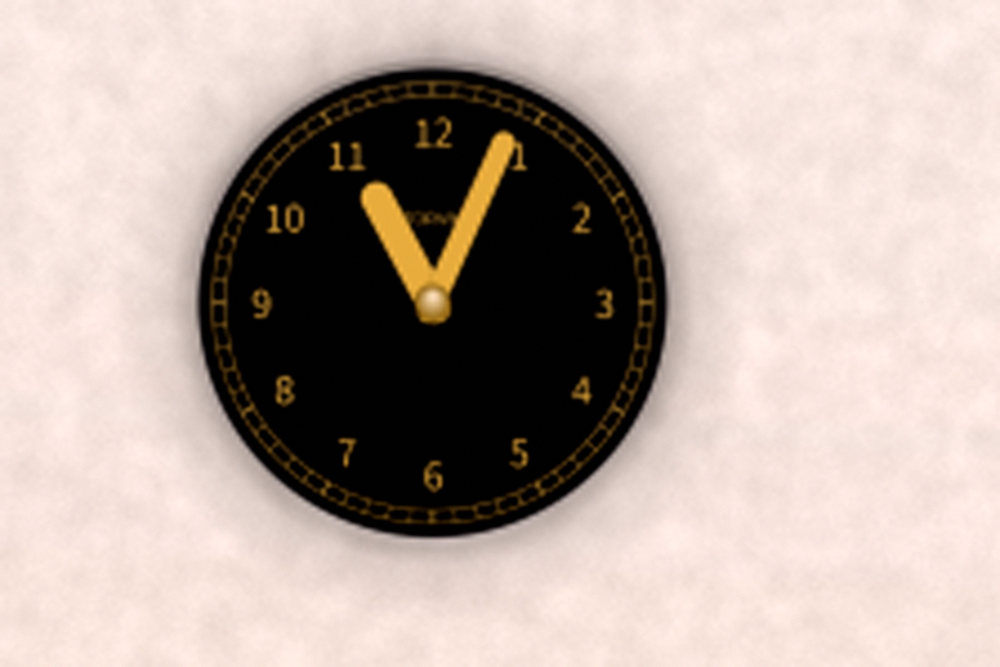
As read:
11,04
